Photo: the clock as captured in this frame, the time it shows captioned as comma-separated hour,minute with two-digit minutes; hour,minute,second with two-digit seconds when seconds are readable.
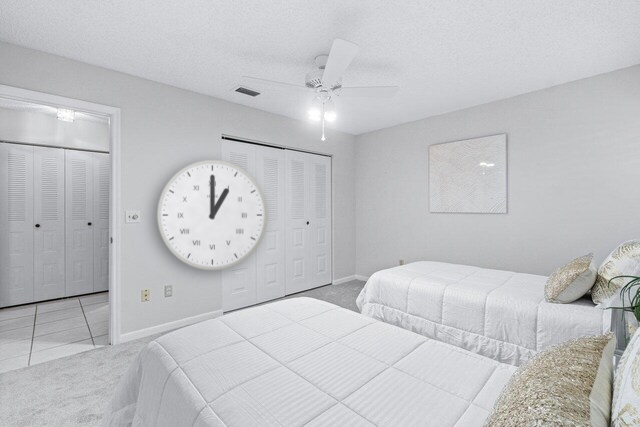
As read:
1,00
